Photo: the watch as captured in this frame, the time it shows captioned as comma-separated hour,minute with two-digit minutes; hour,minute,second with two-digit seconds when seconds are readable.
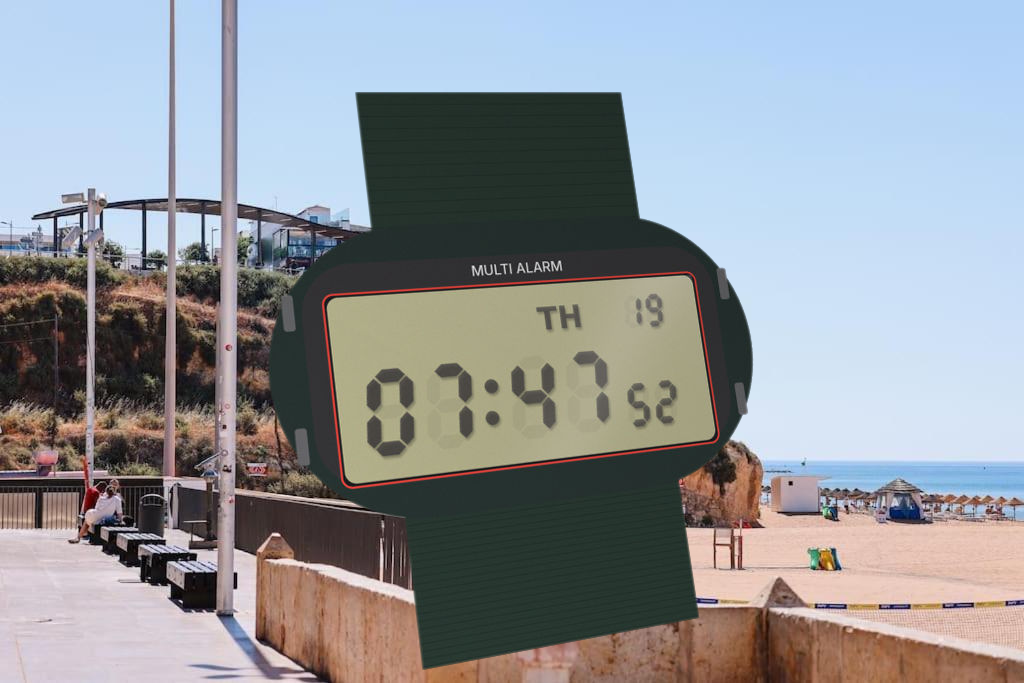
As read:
7,47,52
